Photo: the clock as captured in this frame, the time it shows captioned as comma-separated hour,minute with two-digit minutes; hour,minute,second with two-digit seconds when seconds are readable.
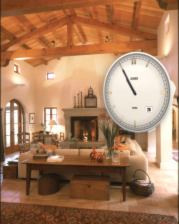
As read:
10,55
